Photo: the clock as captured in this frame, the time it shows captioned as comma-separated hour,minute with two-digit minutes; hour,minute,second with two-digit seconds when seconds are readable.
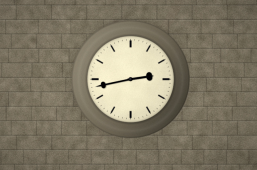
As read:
2,43
